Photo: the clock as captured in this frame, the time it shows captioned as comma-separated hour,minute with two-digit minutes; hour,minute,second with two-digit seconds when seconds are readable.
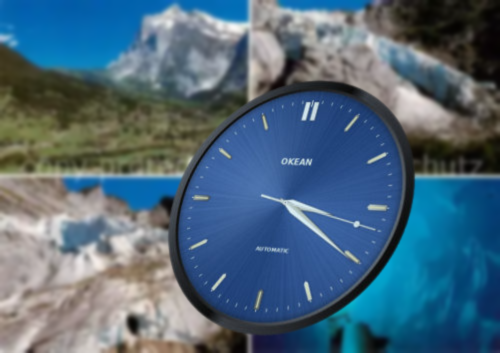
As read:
3,20,17
